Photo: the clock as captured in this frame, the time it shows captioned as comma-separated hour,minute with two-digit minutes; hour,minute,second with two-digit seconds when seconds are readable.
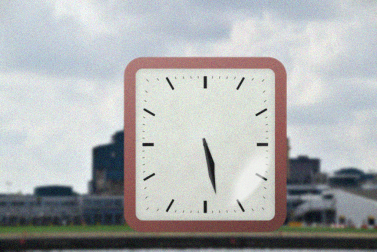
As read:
5,28
